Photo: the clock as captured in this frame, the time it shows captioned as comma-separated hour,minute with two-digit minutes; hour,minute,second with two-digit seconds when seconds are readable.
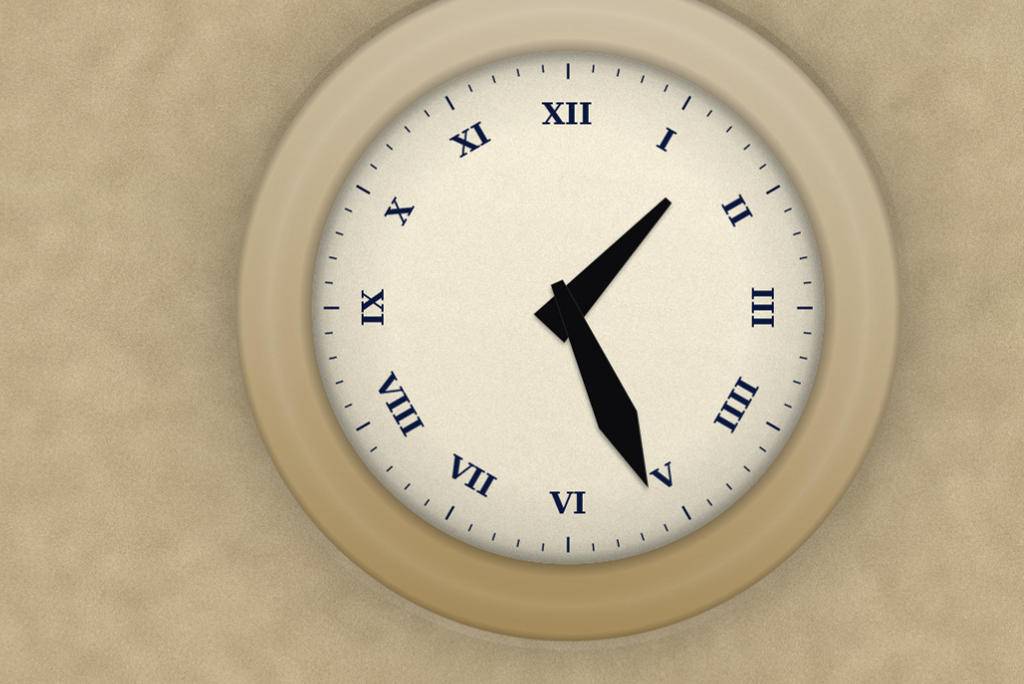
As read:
1,26
